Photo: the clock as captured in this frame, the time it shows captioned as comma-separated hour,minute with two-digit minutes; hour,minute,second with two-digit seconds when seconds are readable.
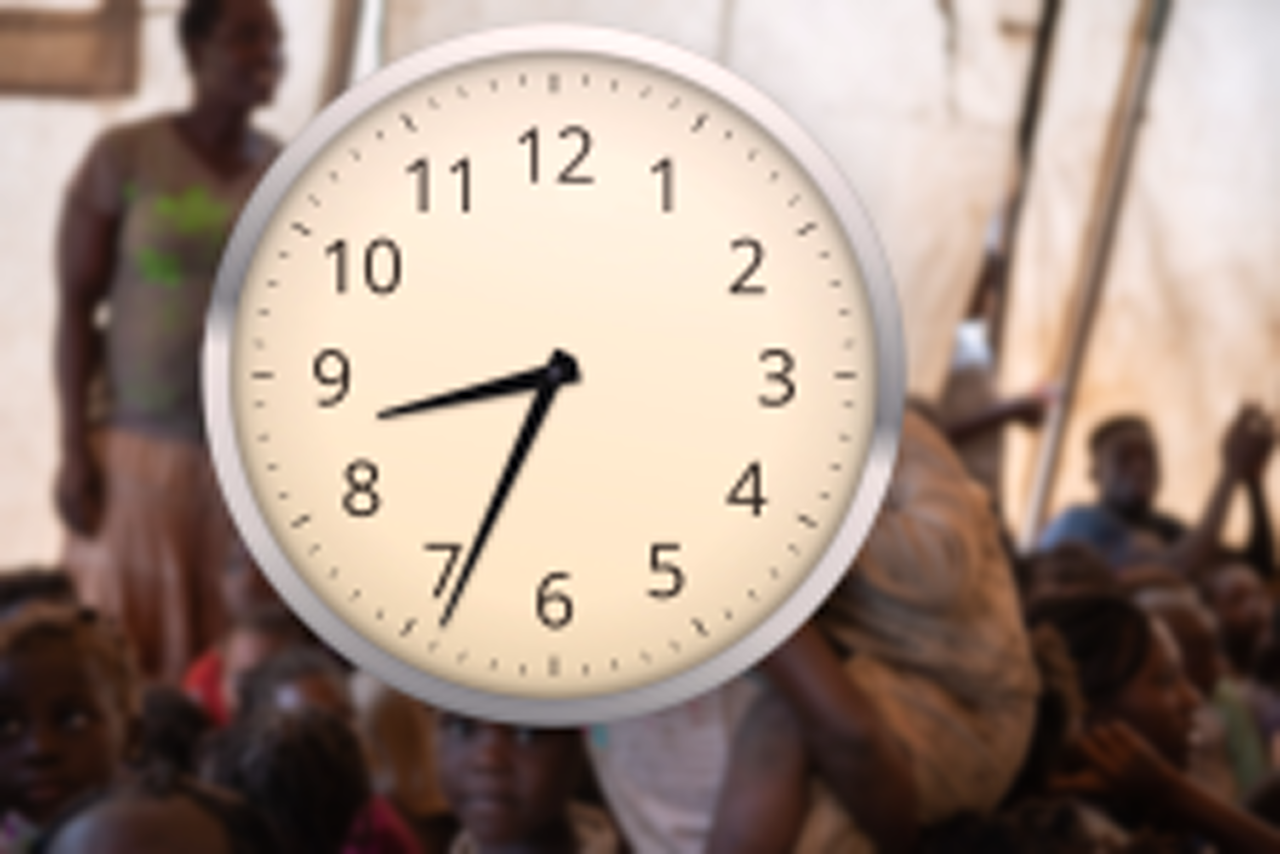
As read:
8,34
